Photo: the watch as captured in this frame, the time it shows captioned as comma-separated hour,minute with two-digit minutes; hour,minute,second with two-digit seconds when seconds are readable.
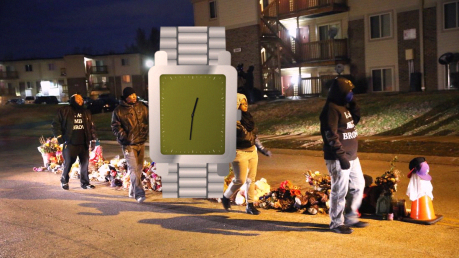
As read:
12,31
